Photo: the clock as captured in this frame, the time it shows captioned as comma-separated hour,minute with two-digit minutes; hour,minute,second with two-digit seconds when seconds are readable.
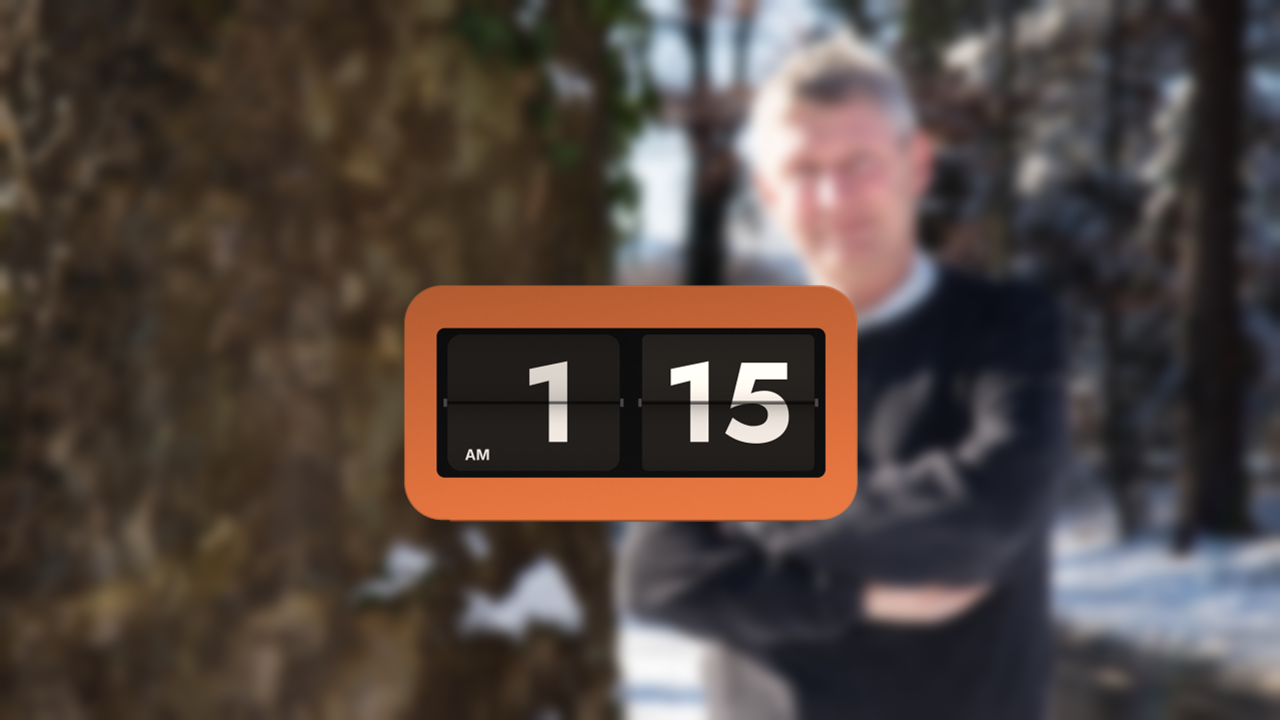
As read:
1,15
